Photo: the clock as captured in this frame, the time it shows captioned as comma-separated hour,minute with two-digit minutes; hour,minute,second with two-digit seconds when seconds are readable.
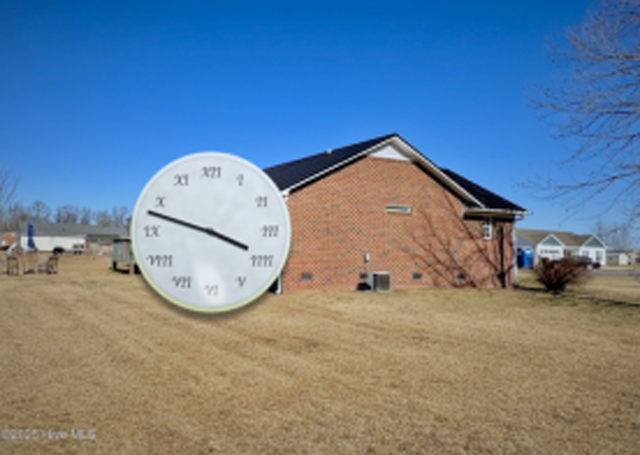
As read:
3,48
